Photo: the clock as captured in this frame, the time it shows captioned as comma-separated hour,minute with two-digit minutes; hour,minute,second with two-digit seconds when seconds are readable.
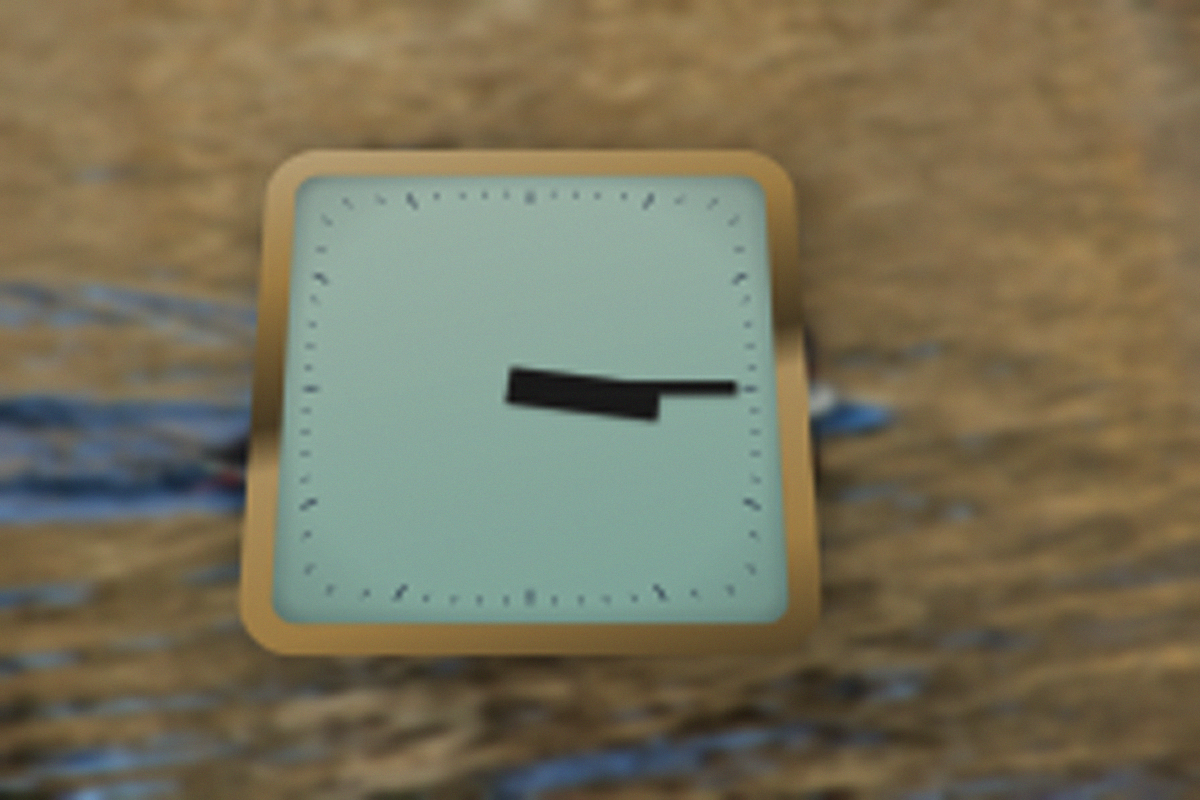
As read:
3,15
